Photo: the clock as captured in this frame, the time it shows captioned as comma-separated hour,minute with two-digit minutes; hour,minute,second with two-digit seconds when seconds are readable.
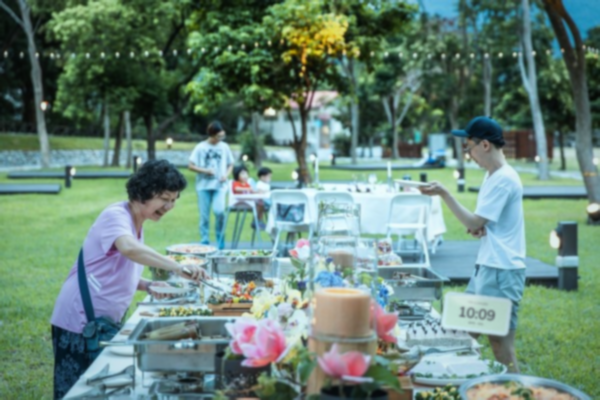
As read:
10,09
